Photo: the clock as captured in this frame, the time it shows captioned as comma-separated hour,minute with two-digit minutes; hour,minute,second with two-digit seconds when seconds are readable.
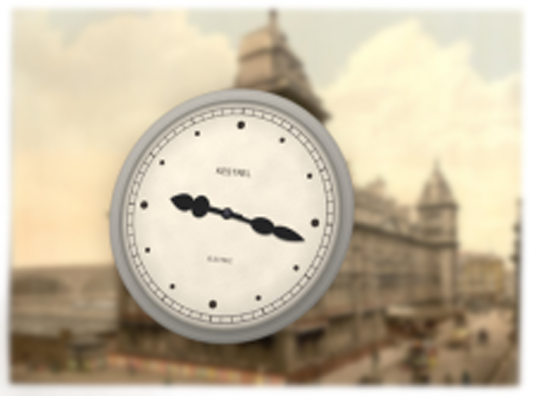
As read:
9,17
